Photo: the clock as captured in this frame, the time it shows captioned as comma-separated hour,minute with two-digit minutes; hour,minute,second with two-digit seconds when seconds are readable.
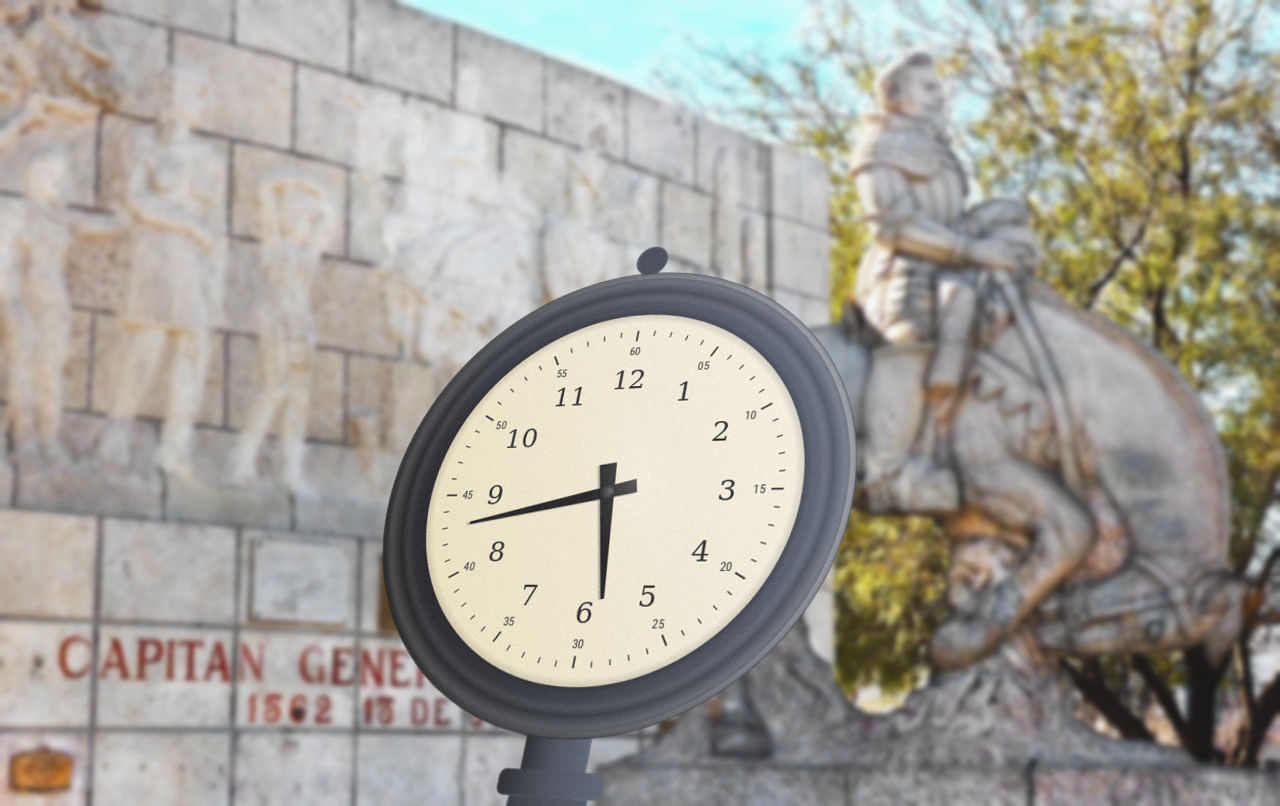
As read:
5,43
